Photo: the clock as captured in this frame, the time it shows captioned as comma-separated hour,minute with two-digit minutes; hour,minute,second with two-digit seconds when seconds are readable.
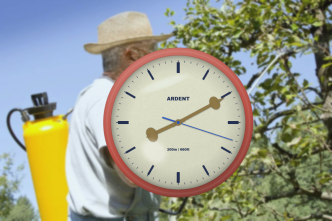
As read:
8,10,18
